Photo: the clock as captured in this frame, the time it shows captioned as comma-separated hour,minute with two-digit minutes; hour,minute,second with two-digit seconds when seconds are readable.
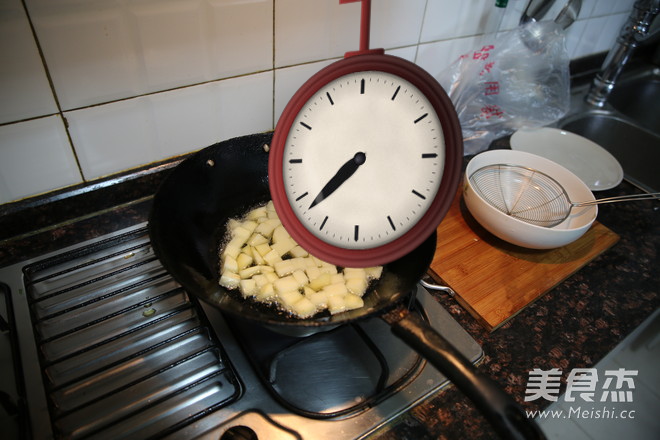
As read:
7,38
